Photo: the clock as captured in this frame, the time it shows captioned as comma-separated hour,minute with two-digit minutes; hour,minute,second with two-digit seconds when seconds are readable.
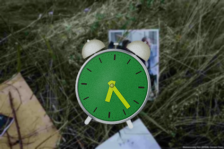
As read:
6,23
